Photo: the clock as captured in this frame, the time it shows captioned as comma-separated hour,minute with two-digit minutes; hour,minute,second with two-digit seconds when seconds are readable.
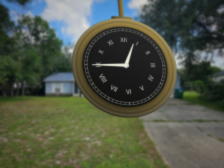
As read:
12,45
